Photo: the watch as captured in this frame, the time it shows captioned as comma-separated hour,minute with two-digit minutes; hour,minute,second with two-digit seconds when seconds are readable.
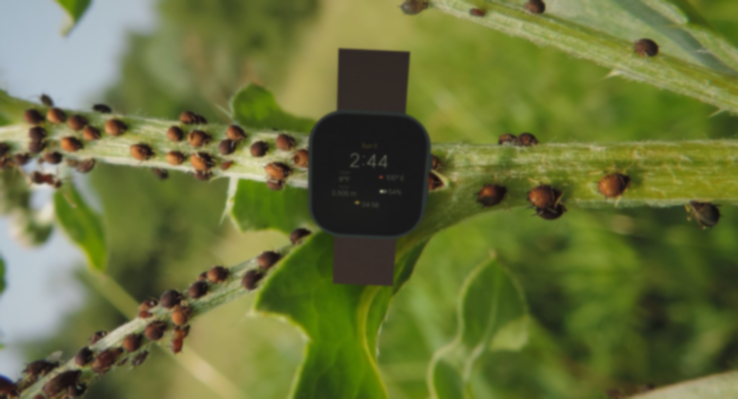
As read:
2,44
